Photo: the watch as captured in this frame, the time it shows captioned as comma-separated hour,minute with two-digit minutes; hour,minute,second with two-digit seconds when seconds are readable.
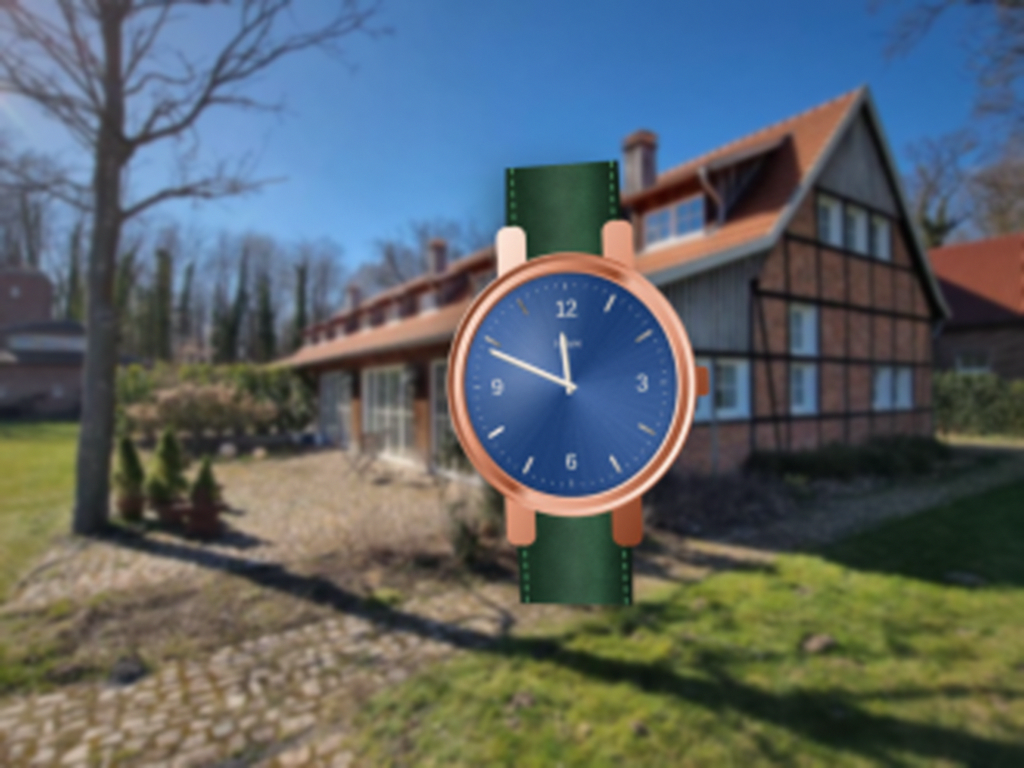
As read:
11,49
